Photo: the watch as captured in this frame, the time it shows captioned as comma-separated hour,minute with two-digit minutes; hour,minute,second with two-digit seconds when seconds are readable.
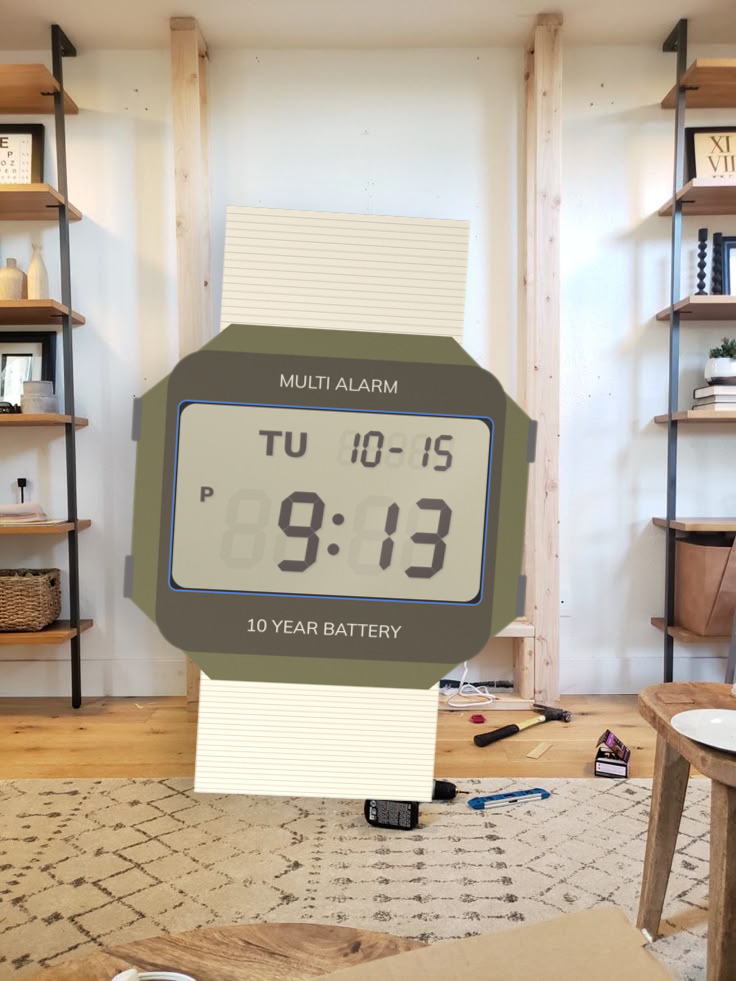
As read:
9,13
